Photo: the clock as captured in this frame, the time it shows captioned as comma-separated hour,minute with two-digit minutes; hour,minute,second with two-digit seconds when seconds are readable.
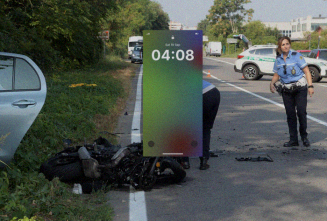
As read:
4,08
